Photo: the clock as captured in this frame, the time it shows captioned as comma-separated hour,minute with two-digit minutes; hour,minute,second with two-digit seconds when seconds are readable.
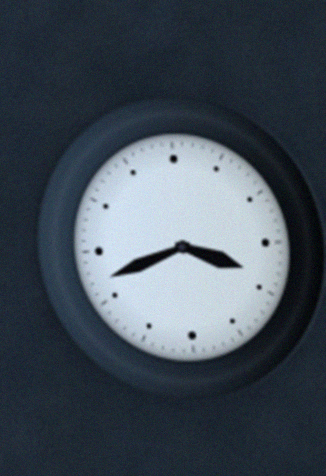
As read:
3,42
